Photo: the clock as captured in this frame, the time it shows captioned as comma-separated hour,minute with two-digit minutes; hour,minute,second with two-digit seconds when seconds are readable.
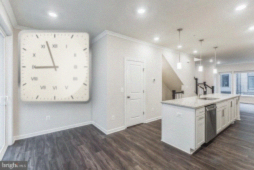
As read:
8,57
